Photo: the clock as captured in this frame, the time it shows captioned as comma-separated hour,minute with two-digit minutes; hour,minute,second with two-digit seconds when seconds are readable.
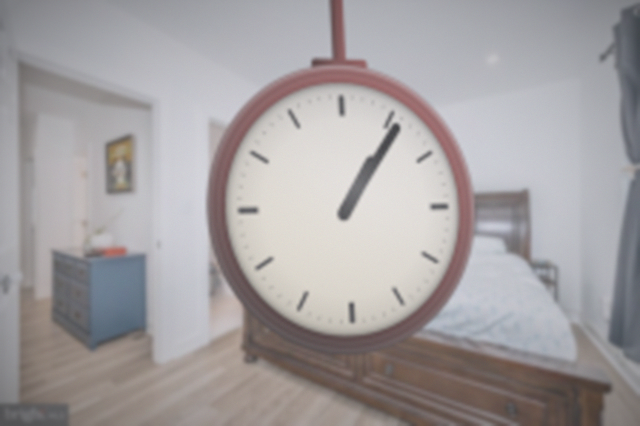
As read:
1,06
